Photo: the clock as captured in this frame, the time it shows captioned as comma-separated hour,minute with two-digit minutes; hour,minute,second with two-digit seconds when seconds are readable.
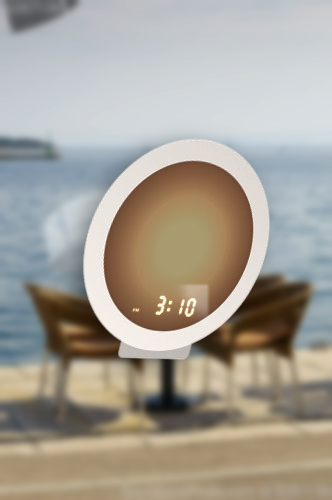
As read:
3,10
